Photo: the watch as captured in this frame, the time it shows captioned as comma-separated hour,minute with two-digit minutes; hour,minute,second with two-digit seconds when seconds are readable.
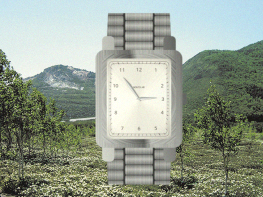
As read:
2,54
